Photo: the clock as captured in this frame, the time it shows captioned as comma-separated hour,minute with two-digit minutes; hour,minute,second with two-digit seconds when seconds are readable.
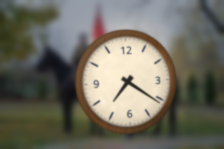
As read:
7,21
